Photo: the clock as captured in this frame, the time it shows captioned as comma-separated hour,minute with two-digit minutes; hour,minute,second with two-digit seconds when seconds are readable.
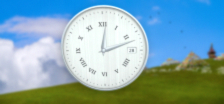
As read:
12,12
